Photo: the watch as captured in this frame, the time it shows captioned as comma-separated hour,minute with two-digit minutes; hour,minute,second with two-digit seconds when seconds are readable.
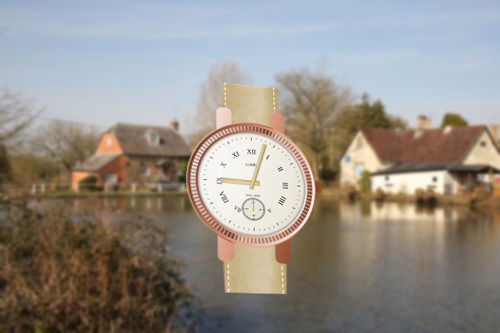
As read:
9,03
